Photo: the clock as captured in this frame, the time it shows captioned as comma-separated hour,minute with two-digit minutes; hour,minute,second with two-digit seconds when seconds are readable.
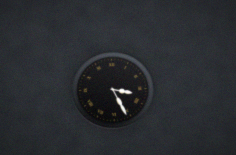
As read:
3,26
